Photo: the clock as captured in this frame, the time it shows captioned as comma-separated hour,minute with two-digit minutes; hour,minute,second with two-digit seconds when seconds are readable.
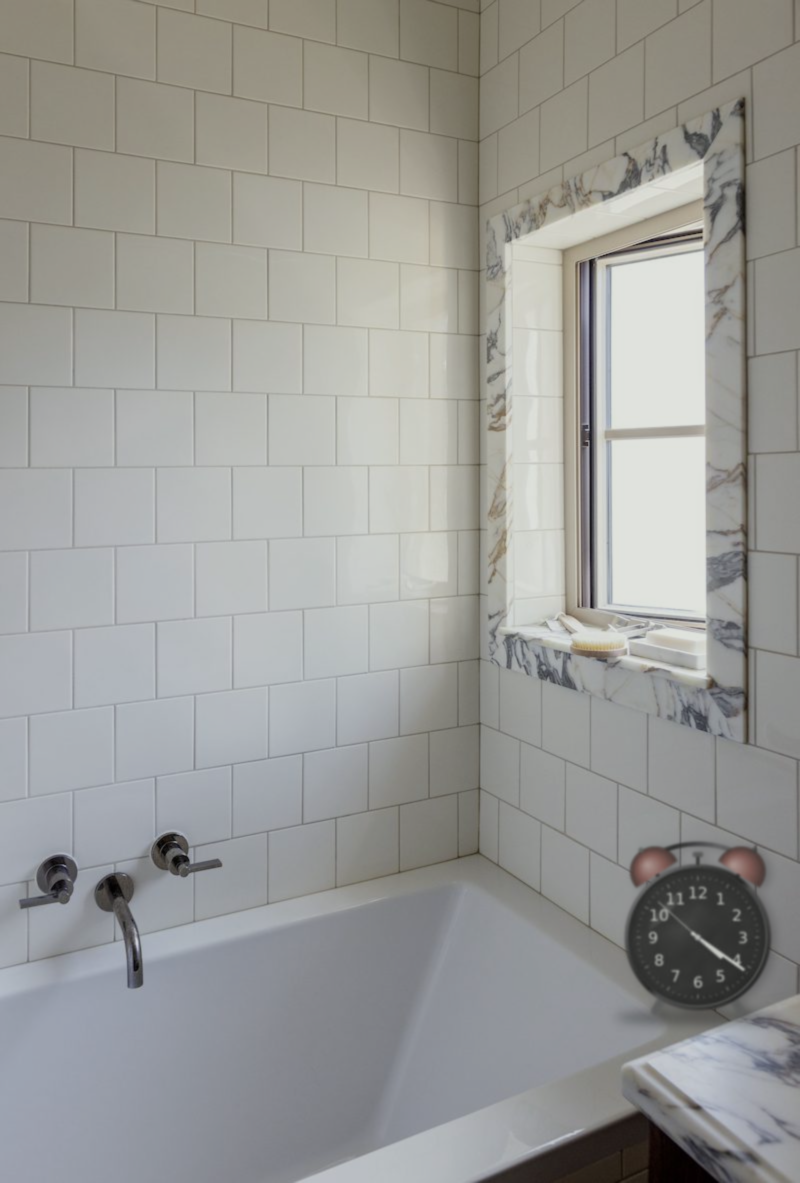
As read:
4,20,52
